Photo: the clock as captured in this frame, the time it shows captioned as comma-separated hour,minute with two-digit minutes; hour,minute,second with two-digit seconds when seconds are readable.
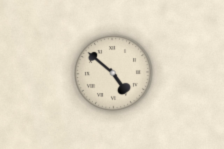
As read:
4,52
